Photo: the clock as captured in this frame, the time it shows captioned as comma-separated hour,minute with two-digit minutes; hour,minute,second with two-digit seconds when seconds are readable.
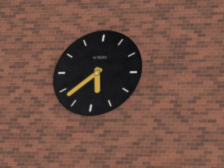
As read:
5,38
